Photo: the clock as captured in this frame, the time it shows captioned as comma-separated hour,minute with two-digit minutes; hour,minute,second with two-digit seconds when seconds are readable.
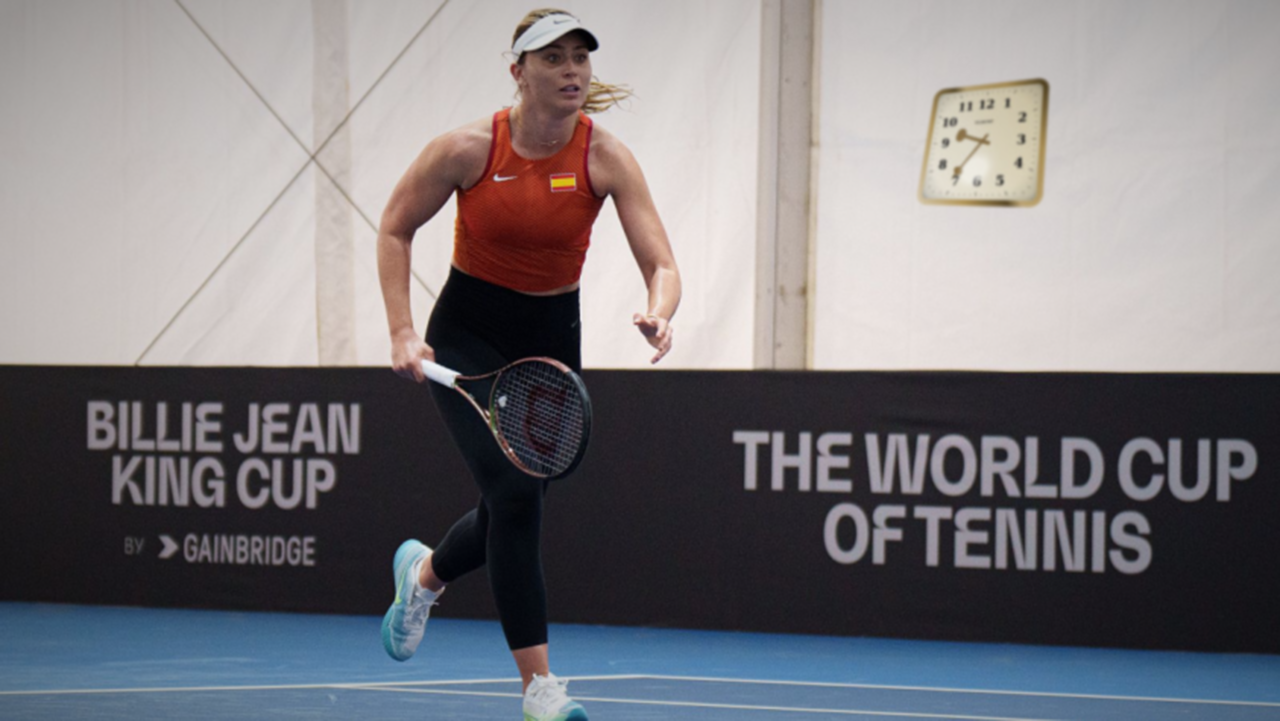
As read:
9,36
